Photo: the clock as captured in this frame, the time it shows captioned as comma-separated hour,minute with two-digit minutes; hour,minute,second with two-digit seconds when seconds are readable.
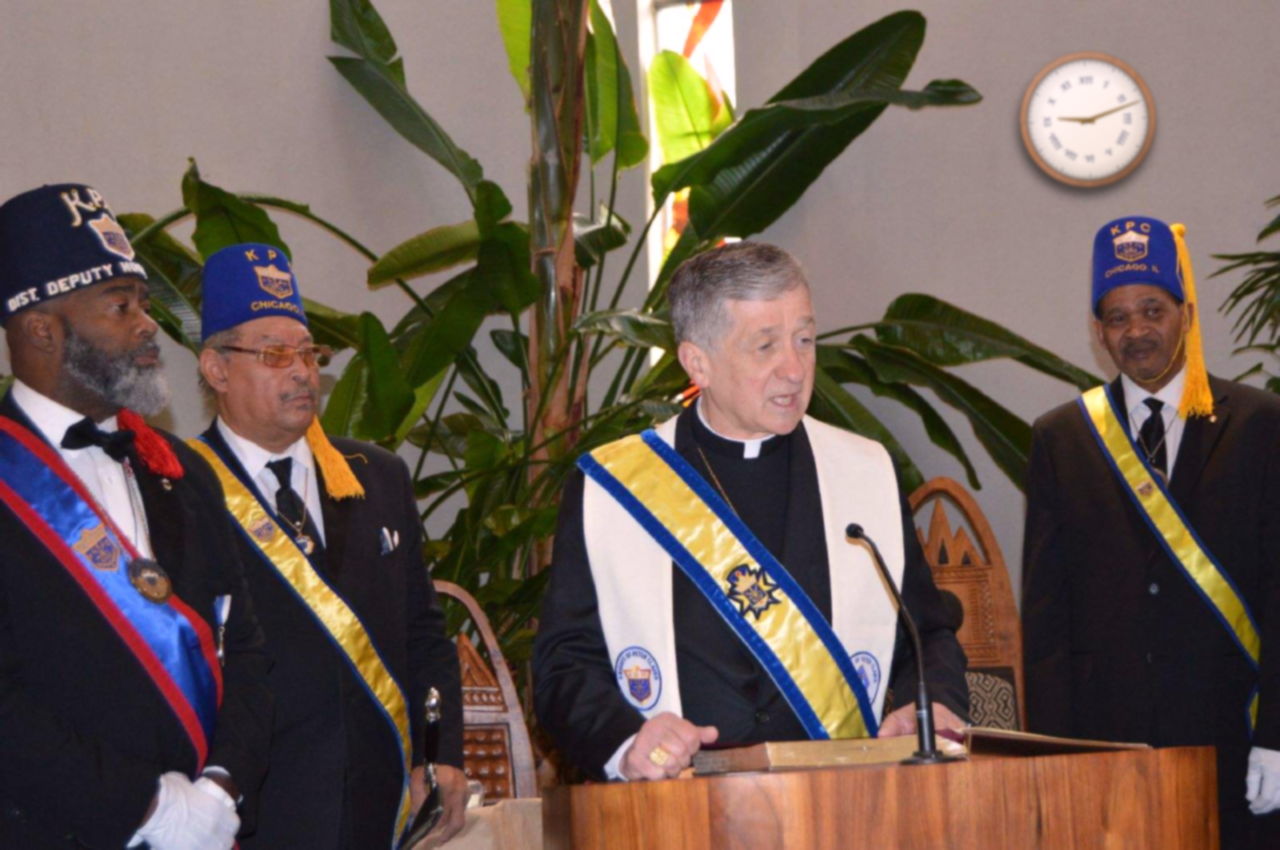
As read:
9,12
